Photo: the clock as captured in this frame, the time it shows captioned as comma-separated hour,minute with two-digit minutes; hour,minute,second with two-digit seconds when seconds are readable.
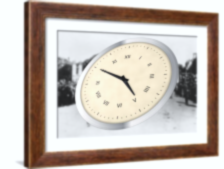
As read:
4,50
